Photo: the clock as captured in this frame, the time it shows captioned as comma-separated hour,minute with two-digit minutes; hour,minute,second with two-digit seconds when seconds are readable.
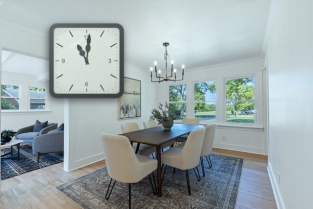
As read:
11,01
